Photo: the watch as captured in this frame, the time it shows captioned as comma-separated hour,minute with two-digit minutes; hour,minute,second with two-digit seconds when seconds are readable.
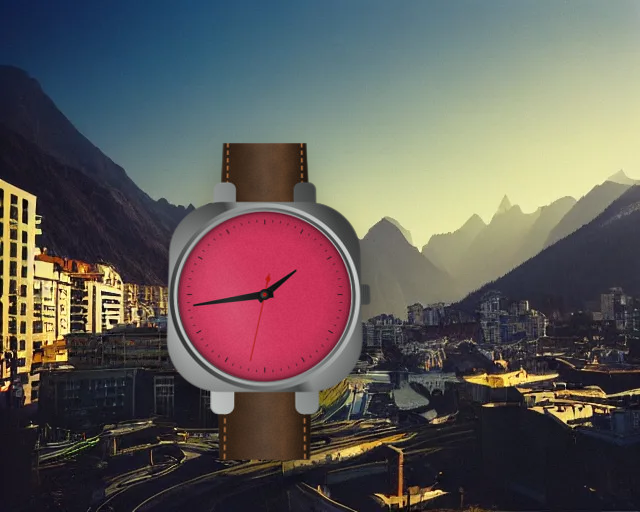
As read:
1,43,32
